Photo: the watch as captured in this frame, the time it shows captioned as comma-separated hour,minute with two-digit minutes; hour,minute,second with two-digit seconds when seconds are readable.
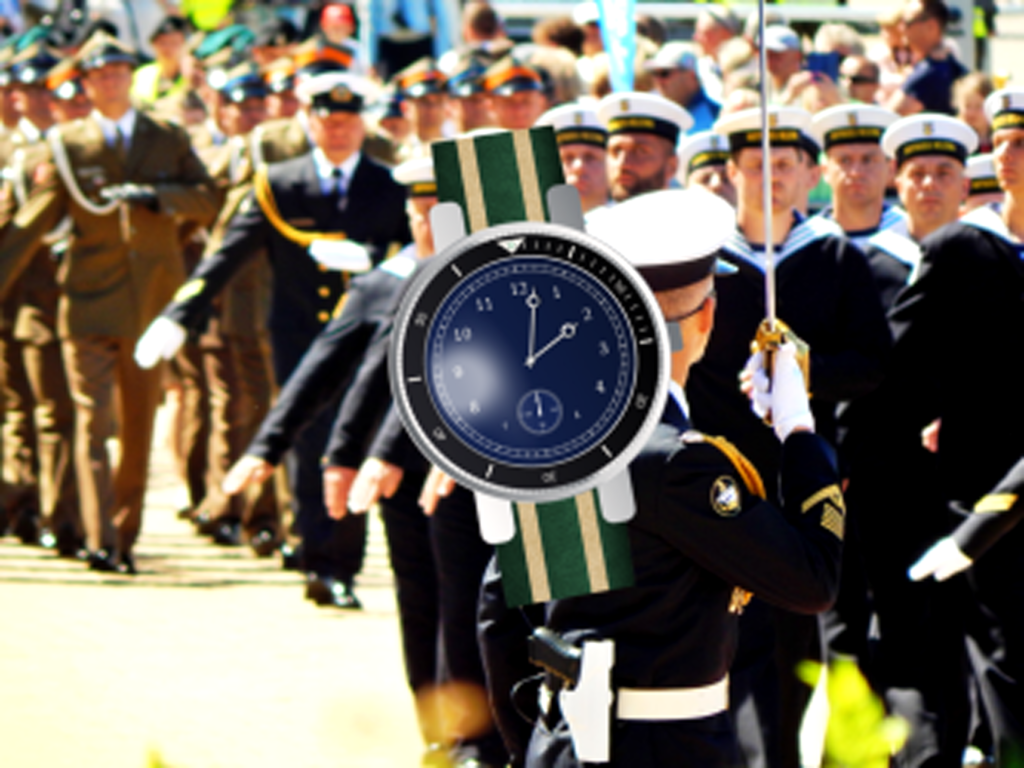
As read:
2,02
